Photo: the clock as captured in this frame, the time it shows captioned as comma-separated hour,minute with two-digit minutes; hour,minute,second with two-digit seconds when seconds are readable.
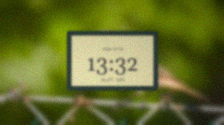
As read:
13,32
